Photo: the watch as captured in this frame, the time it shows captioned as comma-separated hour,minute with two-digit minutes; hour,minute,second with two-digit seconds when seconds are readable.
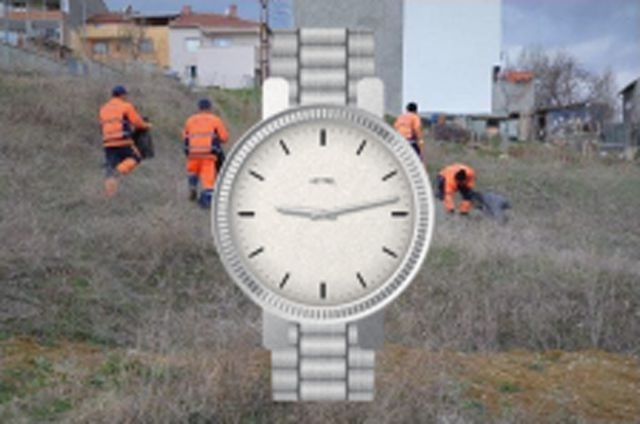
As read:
9,13
